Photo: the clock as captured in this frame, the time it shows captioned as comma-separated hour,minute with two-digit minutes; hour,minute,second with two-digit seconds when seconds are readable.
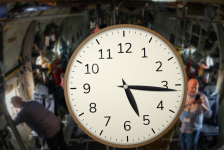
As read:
5,16
